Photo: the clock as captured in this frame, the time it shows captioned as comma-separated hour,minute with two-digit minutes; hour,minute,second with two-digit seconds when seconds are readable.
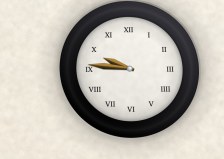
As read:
9,46
